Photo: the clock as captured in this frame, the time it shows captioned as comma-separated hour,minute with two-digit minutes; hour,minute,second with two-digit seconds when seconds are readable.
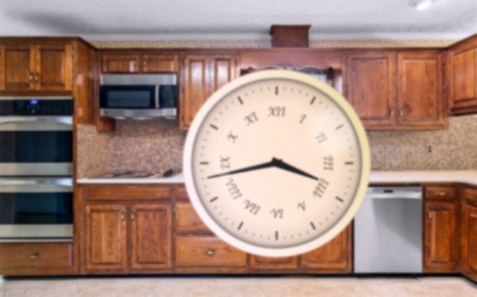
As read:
3,43
